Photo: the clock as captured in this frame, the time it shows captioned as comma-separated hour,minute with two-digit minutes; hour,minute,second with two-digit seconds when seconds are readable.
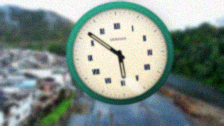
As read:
5,52
